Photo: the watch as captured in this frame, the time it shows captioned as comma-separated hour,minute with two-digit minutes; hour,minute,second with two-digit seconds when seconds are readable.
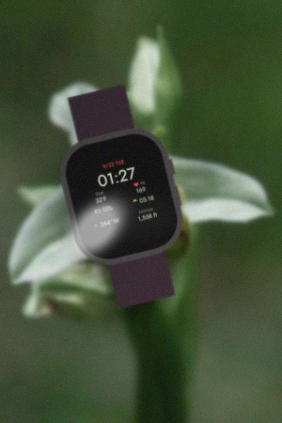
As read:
1,27
